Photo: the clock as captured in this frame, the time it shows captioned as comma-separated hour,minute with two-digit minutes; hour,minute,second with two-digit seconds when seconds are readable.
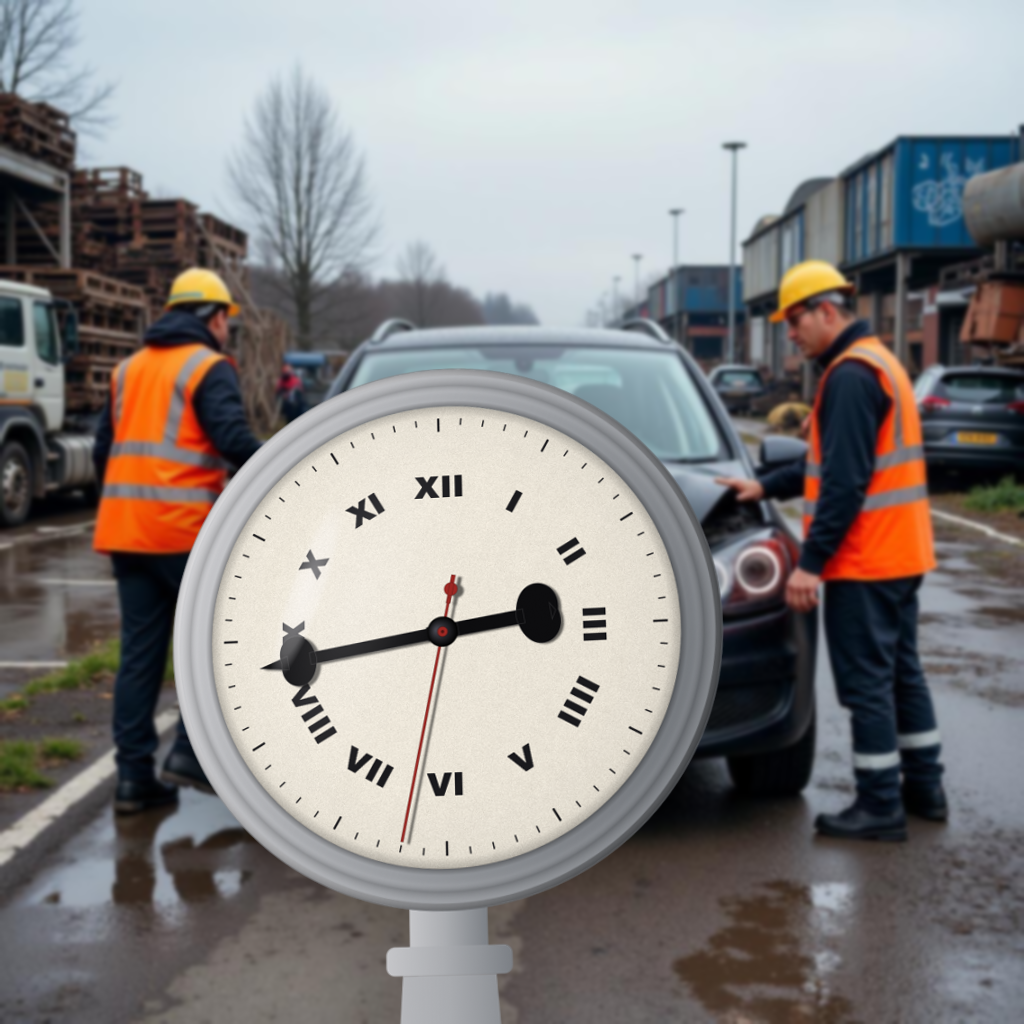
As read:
2,43,32
